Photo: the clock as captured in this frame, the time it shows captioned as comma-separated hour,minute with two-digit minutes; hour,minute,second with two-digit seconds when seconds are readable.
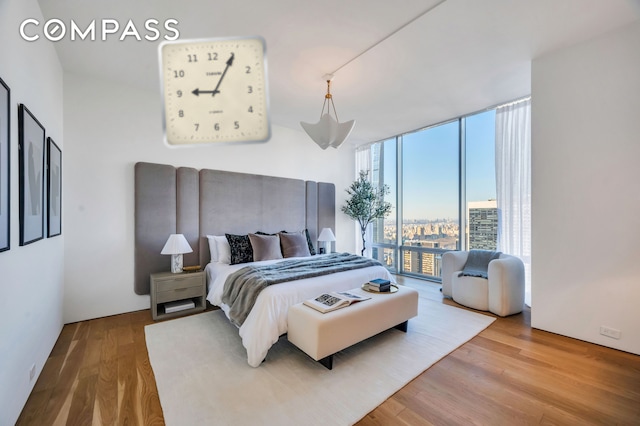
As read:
9,05
